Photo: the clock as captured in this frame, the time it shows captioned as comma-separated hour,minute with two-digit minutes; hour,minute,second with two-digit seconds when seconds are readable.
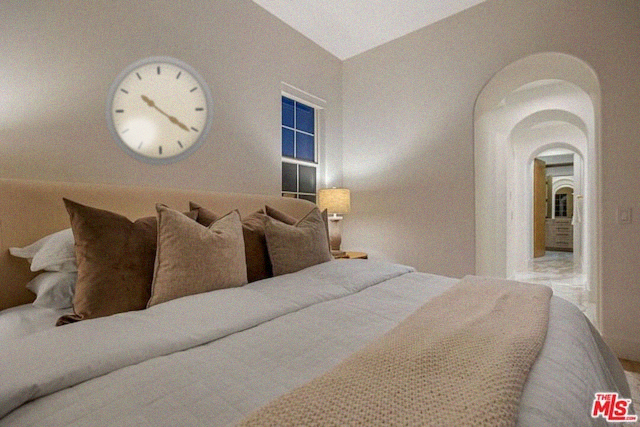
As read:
10,21
